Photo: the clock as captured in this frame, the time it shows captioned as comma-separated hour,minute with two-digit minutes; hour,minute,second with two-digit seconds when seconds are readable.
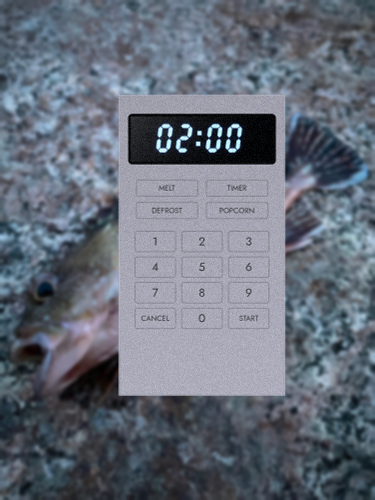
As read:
2,00
